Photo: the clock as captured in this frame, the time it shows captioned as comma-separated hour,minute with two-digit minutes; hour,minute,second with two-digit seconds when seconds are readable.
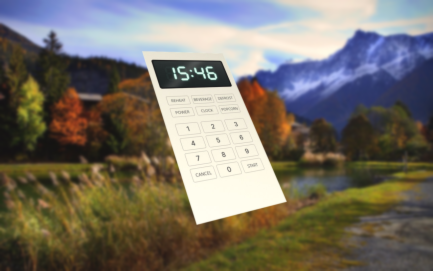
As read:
15,46
